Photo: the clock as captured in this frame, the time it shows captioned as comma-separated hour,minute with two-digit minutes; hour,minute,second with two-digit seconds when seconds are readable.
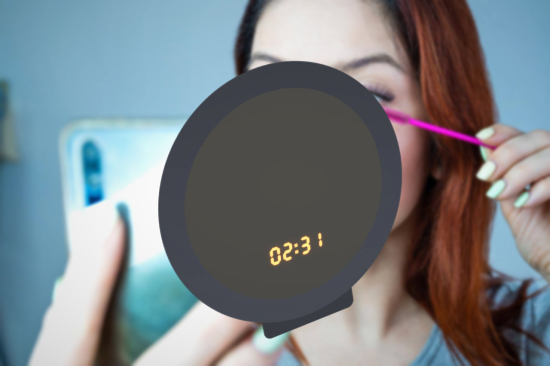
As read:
2,31
